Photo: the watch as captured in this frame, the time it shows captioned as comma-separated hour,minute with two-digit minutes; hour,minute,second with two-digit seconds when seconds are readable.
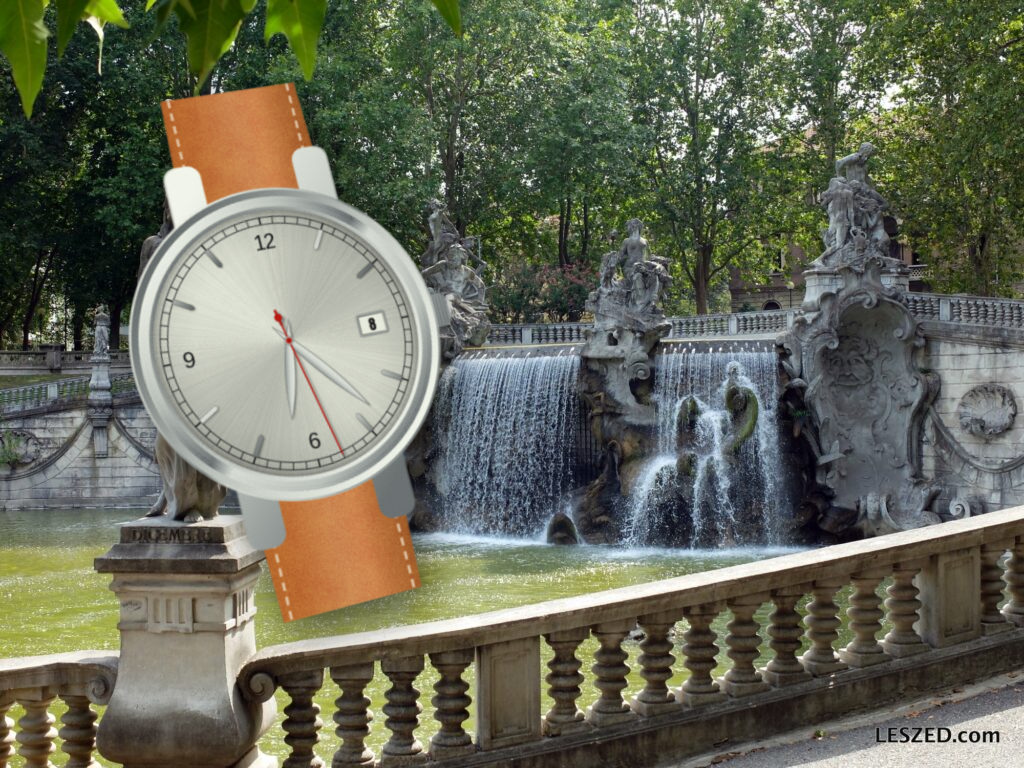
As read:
6,23,28
